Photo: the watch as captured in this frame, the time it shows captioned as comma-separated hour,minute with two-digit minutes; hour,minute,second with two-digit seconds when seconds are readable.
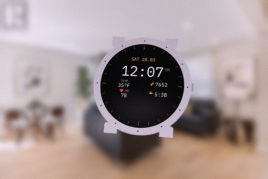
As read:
12,07
